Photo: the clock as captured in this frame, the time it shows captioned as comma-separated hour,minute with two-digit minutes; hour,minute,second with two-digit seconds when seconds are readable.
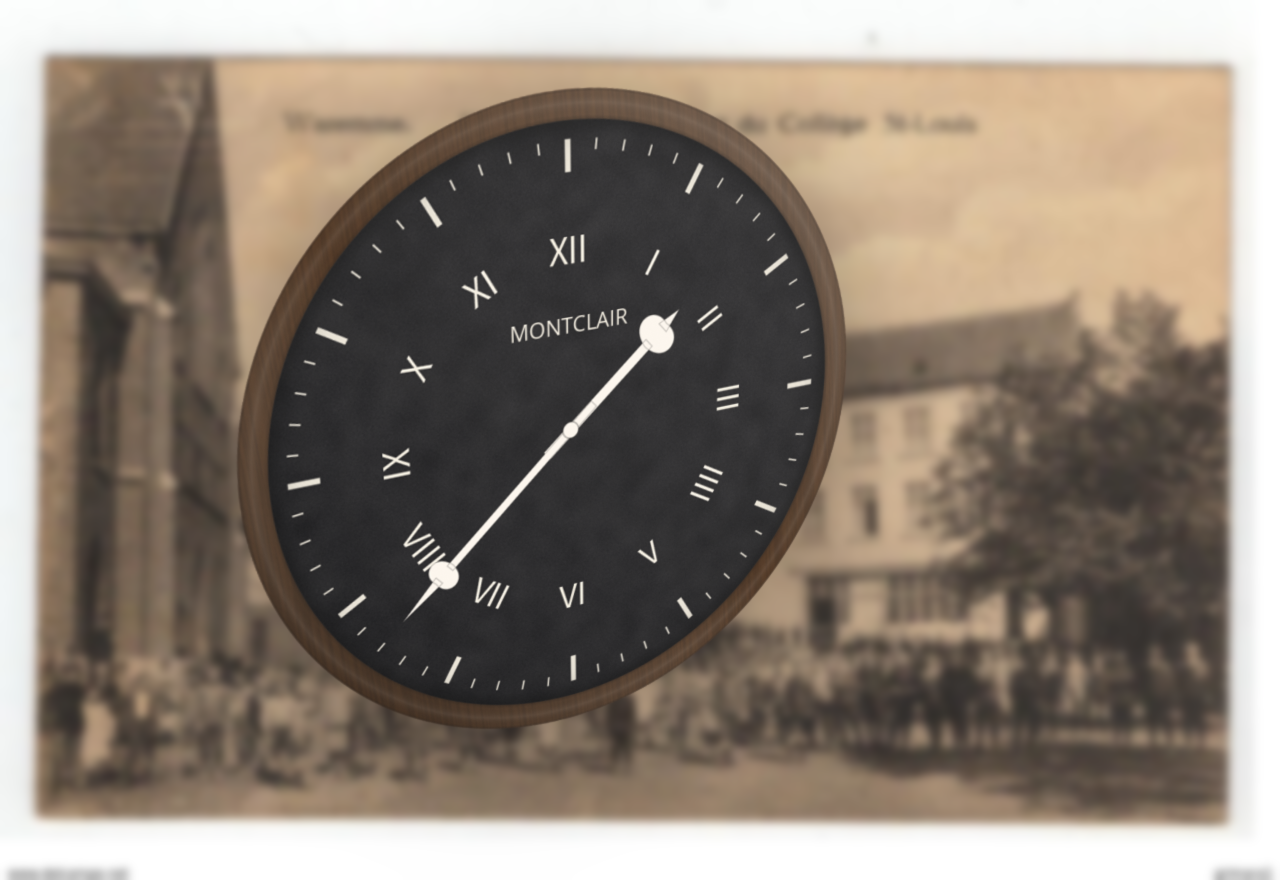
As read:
1,38
